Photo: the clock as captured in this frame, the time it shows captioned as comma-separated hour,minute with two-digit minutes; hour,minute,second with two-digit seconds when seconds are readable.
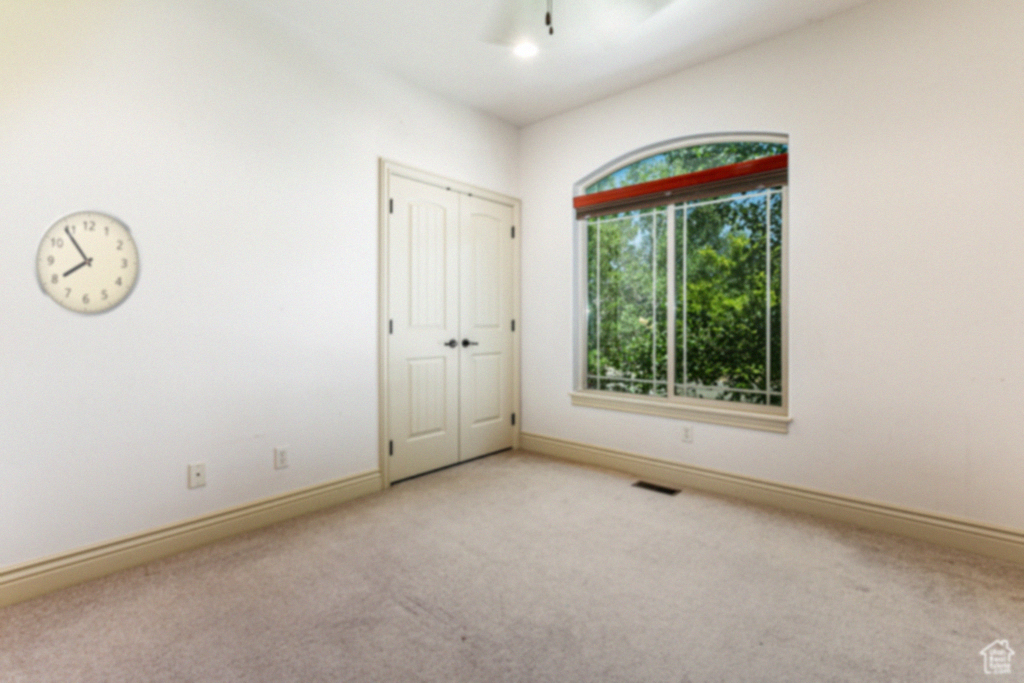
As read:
7,54
